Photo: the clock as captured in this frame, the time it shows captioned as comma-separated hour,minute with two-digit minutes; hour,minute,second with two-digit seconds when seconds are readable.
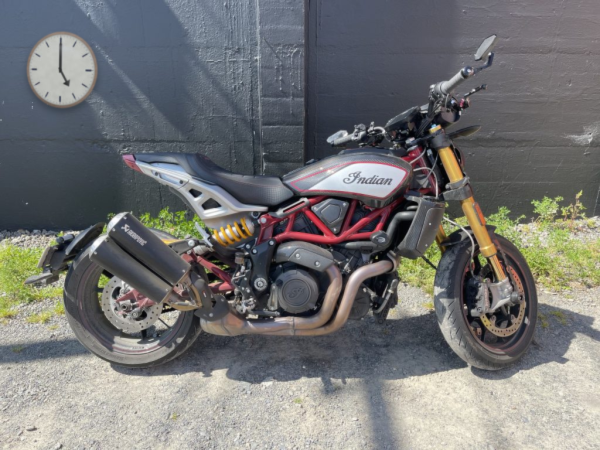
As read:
5,00
